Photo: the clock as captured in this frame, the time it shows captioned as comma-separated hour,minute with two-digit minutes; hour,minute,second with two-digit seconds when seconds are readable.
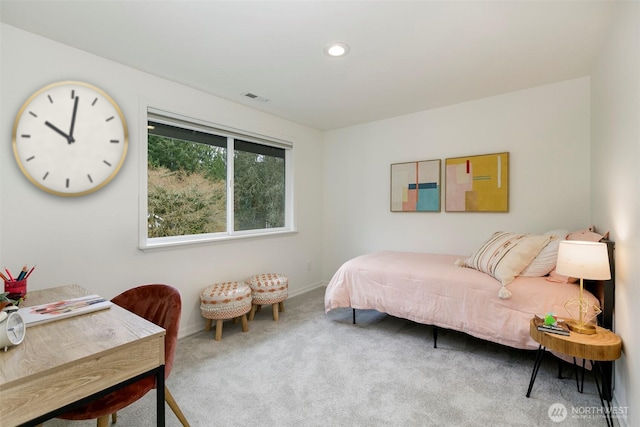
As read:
10,01
